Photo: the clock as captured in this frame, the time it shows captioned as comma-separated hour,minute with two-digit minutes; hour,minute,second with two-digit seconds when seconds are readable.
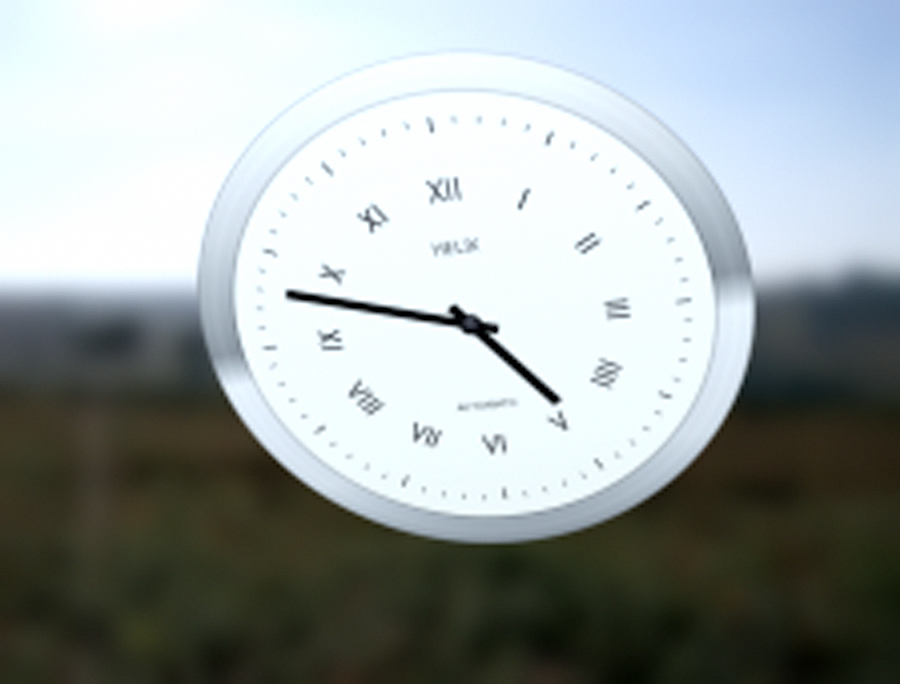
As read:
4,48
